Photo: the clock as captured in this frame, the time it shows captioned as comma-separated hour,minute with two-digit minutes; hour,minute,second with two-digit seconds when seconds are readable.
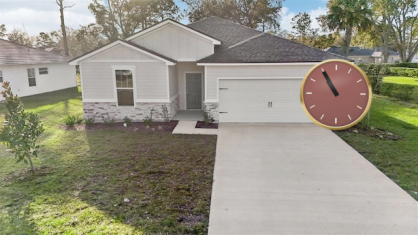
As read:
10,55
